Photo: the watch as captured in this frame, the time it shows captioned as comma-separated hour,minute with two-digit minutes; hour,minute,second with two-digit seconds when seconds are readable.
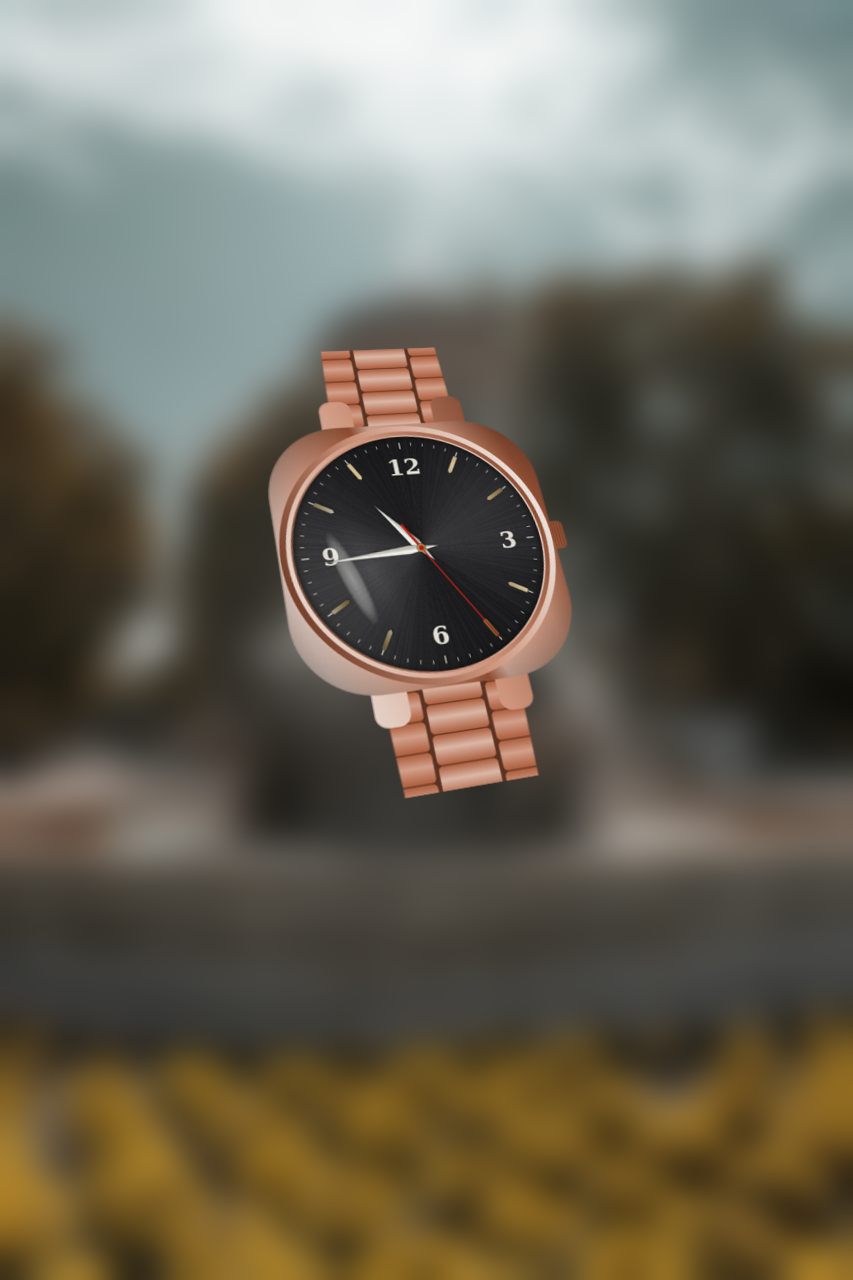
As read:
10,44,25
